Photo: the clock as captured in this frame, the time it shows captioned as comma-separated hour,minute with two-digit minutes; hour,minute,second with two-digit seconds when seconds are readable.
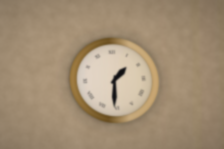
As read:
1,31
